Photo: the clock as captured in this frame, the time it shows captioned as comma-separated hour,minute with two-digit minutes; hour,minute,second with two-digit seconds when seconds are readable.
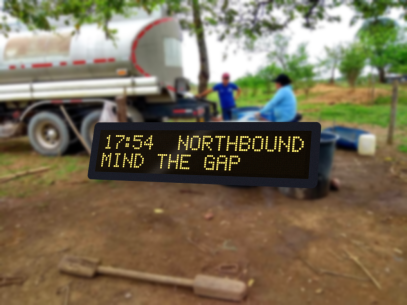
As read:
17,54
